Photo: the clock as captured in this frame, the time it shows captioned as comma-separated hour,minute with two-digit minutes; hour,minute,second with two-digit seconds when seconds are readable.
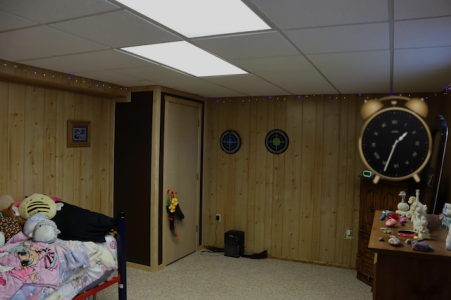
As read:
1,34
